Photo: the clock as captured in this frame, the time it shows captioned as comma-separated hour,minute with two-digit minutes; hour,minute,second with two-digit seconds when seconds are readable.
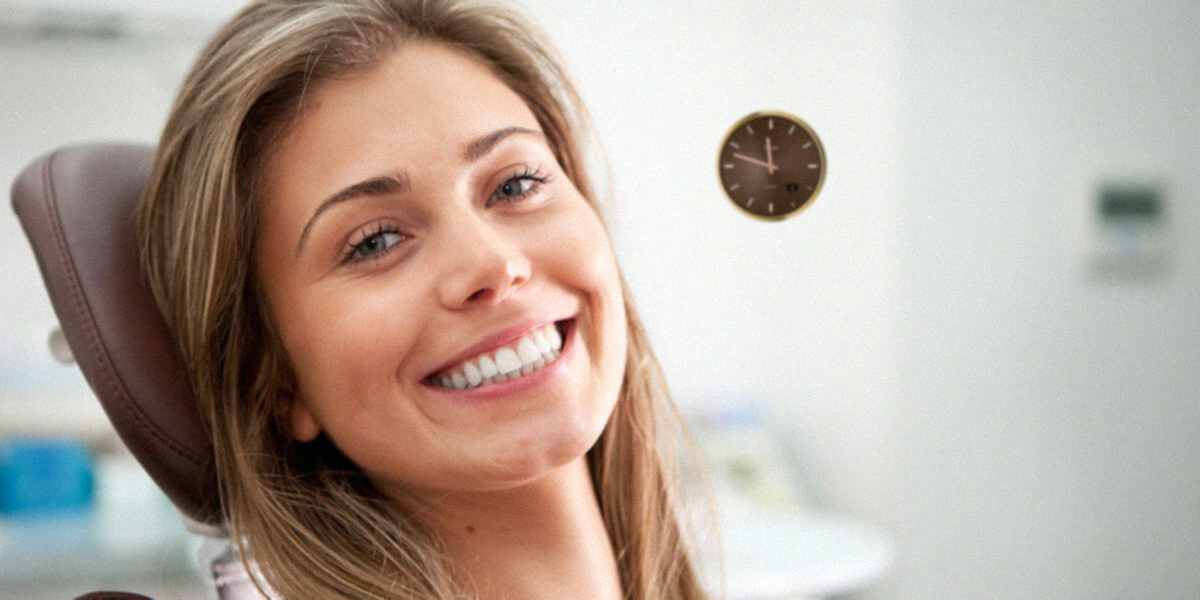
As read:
11,48
